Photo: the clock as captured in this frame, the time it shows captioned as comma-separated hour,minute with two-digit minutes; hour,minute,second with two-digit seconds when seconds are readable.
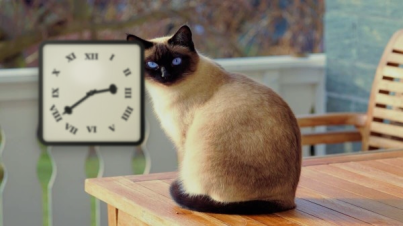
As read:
2,39
